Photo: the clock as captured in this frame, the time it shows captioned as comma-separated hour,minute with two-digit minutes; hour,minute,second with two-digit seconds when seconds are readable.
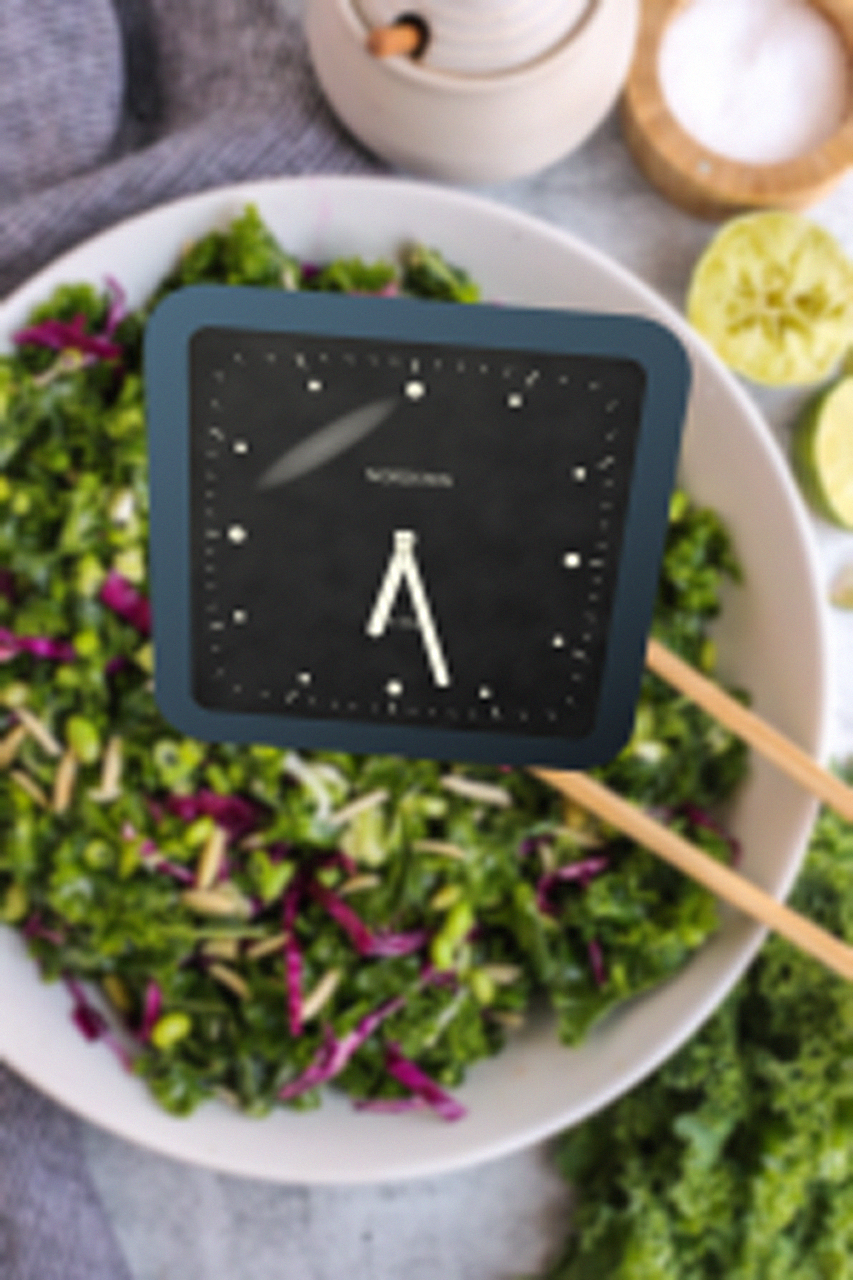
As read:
6,27
